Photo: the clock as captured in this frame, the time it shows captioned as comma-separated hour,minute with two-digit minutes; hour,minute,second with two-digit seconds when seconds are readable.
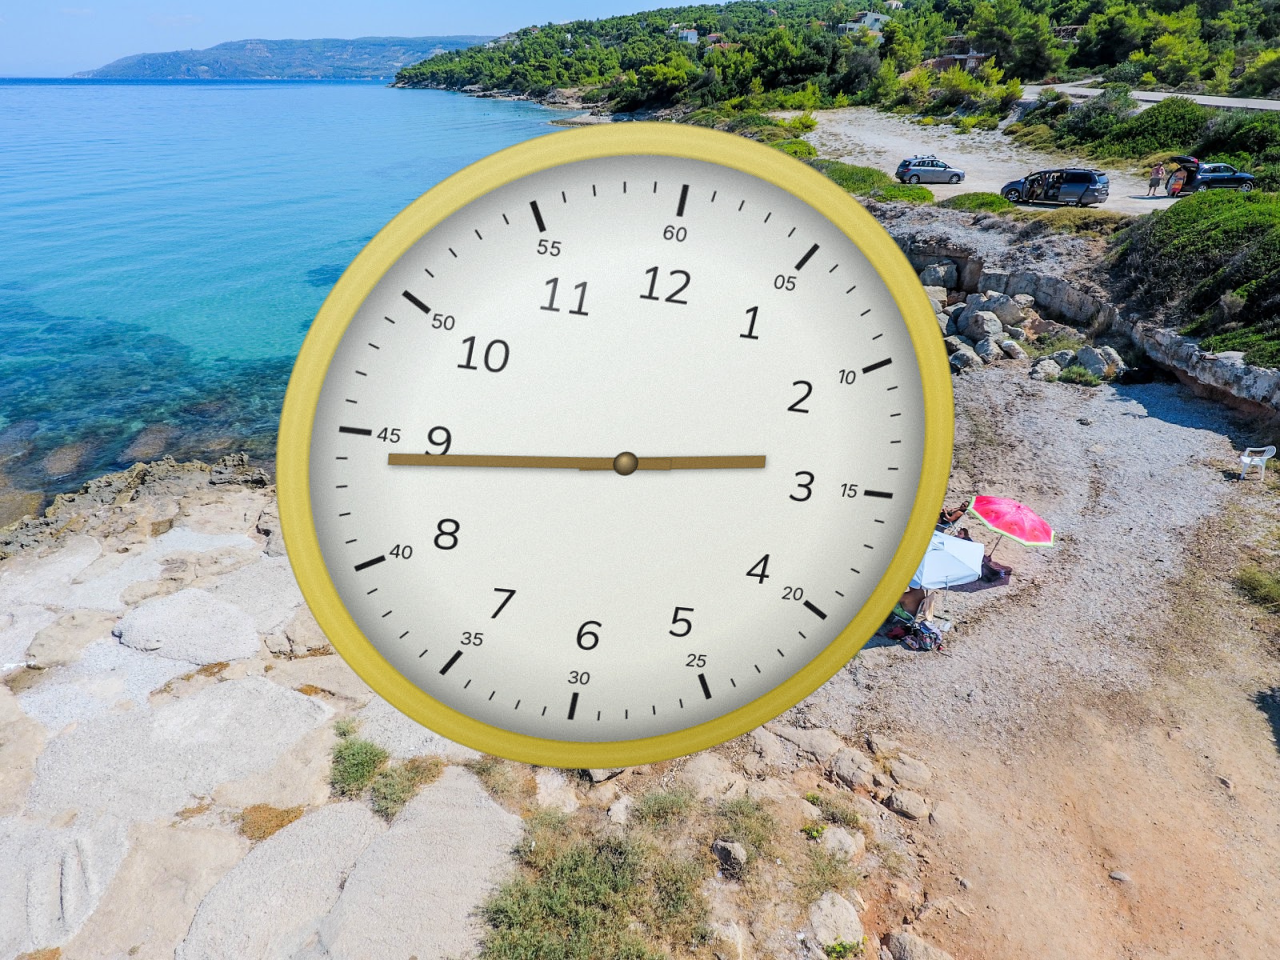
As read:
2,44
